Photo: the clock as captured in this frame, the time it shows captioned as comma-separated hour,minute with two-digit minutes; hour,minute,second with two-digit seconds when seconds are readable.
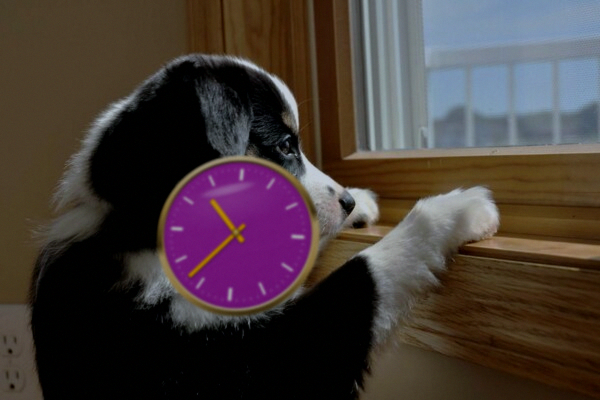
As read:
10,37
